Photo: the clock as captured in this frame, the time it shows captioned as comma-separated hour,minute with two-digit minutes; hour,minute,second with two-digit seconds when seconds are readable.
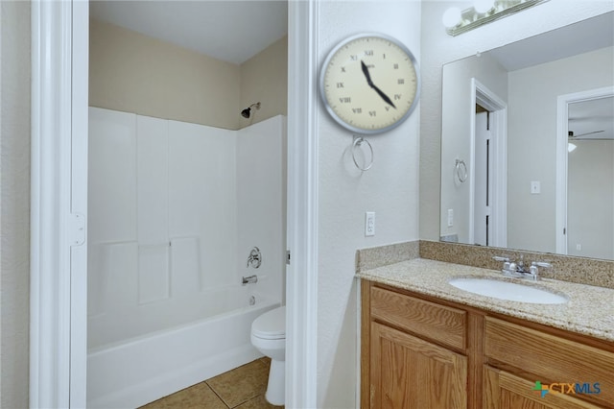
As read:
11,23
